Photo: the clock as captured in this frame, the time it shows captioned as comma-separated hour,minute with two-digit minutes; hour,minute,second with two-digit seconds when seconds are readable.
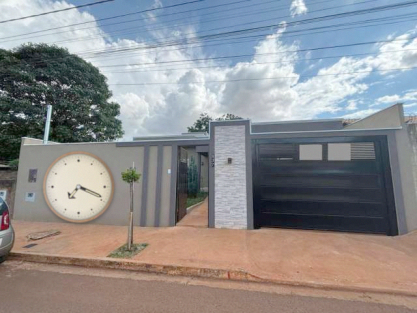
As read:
7,19
